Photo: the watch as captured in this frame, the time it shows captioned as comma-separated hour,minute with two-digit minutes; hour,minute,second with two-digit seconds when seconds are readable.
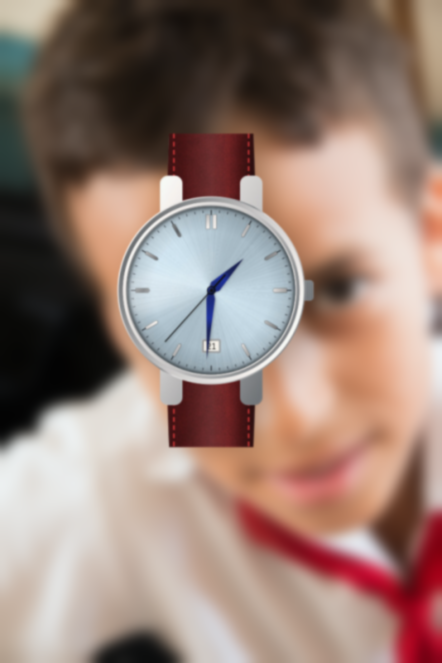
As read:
1,30,37
